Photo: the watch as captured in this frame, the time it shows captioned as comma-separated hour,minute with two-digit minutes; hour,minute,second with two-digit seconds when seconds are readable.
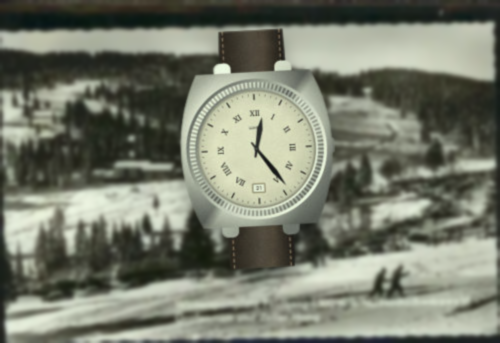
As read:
12,24
